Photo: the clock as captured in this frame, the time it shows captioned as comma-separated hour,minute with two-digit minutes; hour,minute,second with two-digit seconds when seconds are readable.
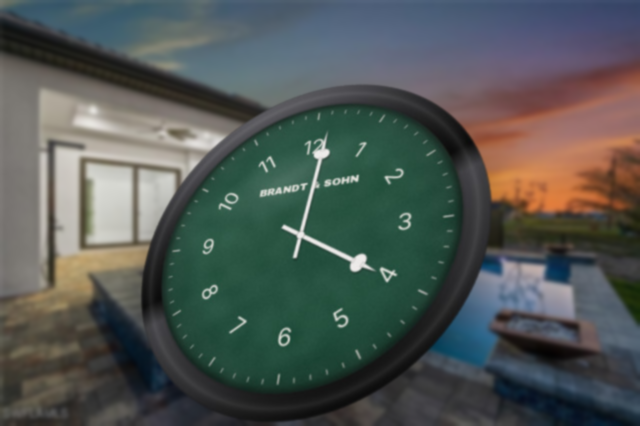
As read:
4,01
